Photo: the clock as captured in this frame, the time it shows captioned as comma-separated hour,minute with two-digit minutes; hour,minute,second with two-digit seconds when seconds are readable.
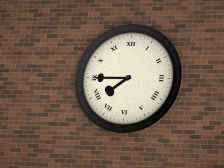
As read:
7,45
